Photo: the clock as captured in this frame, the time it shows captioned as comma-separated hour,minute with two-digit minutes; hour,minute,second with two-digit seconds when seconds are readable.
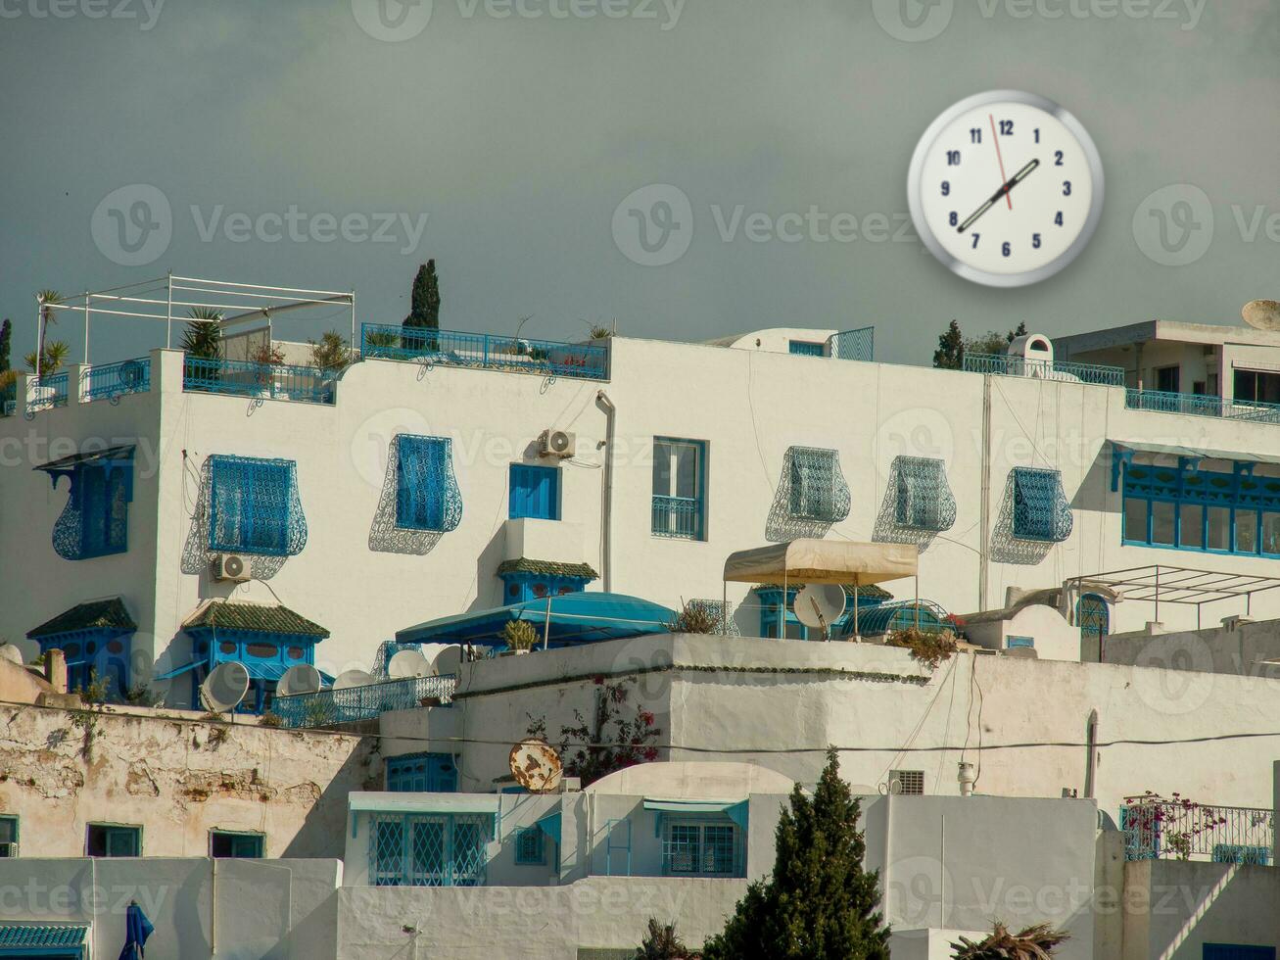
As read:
1,37,58
